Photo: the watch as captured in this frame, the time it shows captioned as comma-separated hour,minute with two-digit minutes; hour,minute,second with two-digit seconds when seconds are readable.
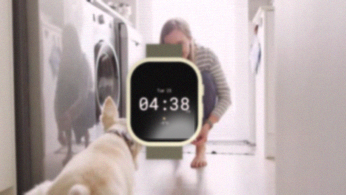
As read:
4,38
